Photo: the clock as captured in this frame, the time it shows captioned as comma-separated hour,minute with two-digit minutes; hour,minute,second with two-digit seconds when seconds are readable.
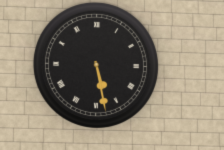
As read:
5,28
